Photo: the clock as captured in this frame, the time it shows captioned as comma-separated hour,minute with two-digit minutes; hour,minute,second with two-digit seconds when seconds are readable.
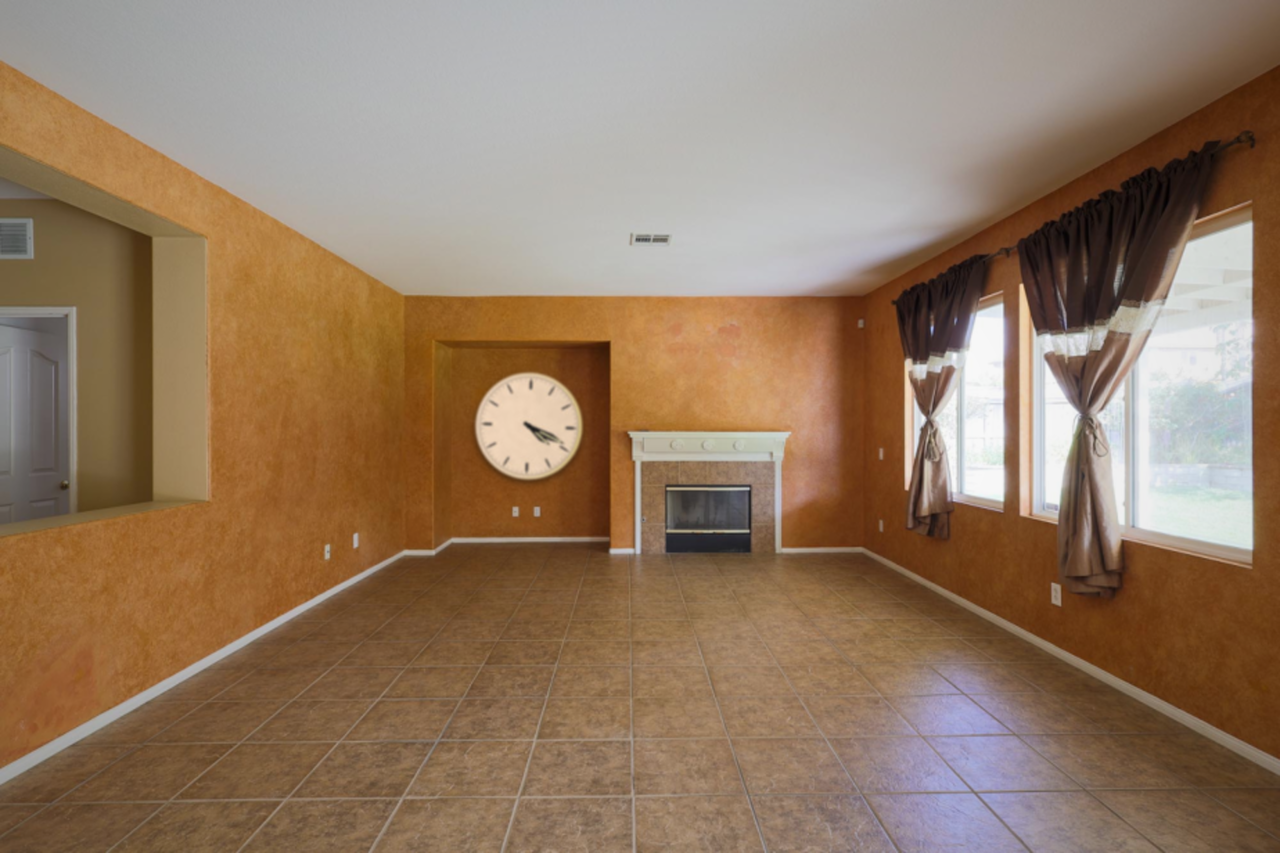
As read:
4,19
